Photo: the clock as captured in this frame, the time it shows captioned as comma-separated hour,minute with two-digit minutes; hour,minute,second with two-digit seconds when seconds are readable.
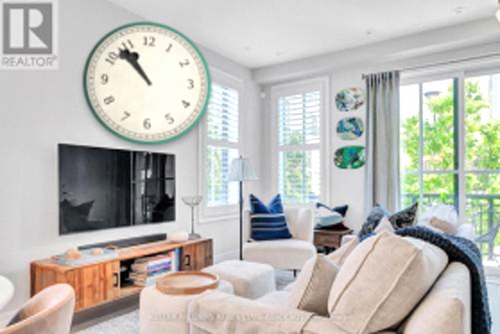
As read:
10,53
